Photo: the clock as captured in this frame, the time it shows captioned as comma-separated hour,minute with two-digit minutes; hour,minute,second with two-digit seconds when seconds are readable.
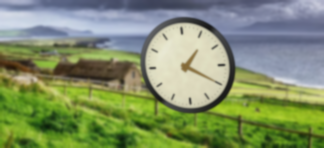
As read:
1,20
